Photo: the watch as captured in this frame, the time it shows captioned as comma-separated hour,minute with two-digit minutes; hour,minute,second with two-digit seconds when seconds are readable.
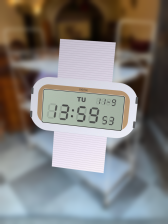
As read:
13,59,53
